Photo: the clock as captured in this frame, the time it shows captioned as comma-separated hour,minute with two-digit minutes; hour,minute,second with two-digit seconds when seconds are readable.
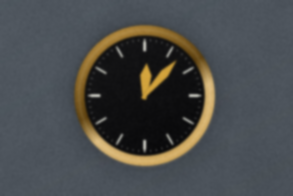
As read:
12,07
